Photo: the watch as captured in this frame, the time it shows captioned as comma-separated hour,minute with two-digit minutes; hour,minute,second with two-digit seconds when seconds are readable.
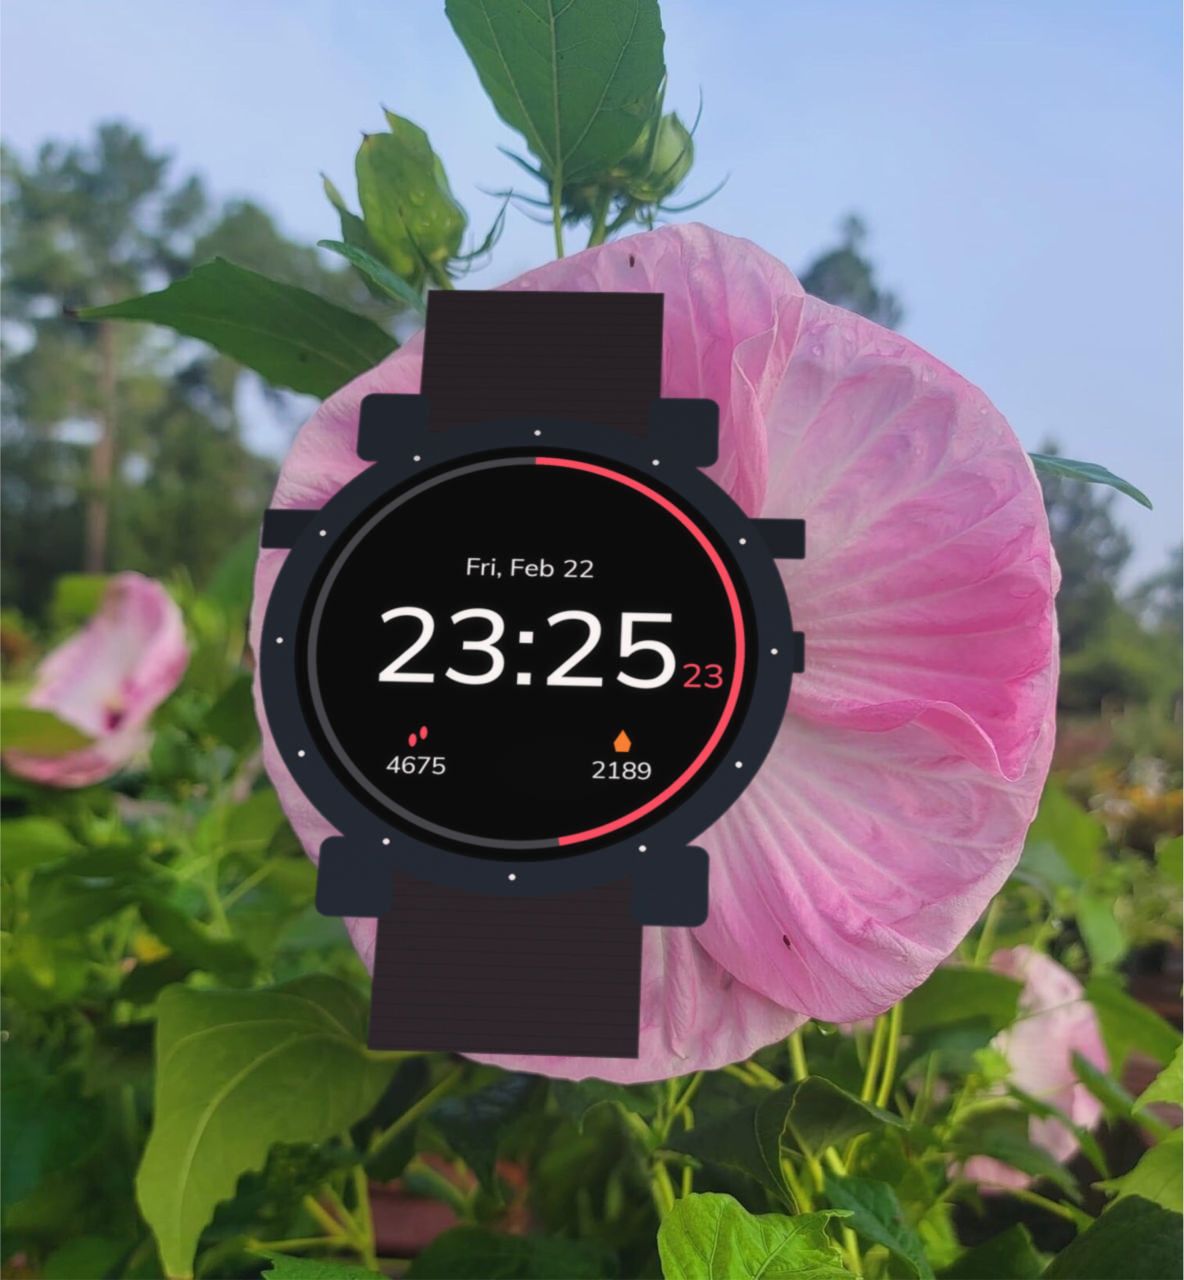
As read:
23,25,23
